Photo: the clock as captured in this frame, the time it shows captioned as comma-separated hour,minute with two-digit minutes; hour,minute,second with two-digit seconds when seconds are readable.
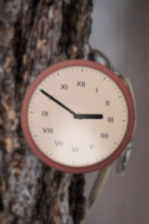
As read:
2,50
